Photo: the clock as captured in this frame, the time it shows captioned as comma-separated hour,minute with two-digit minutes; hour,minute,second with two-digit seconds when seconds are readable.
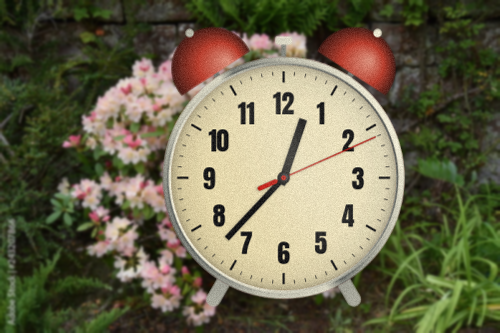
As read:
12,37,11
